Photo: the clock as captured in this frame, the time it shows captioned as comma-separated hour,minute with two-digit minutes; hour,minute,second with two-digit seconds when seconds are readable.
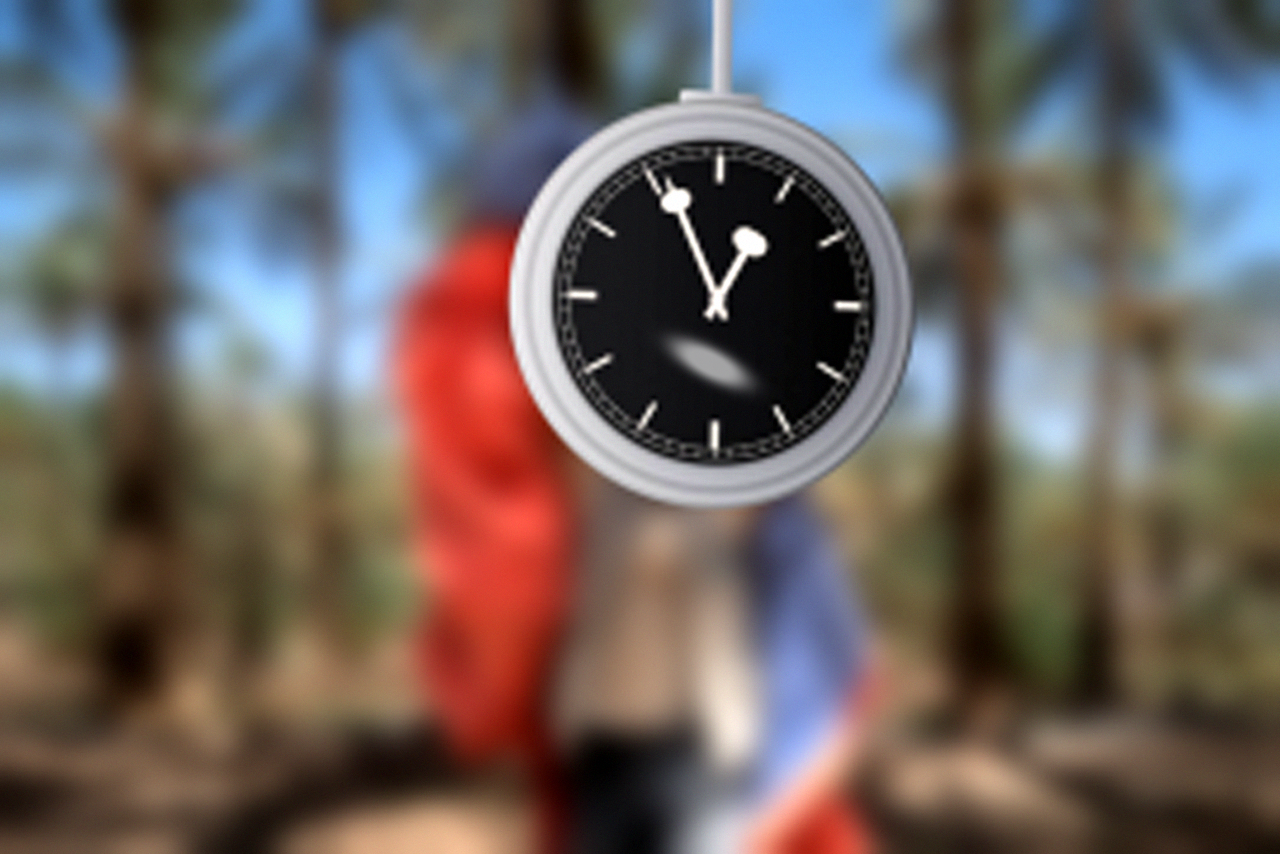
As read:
12,56
